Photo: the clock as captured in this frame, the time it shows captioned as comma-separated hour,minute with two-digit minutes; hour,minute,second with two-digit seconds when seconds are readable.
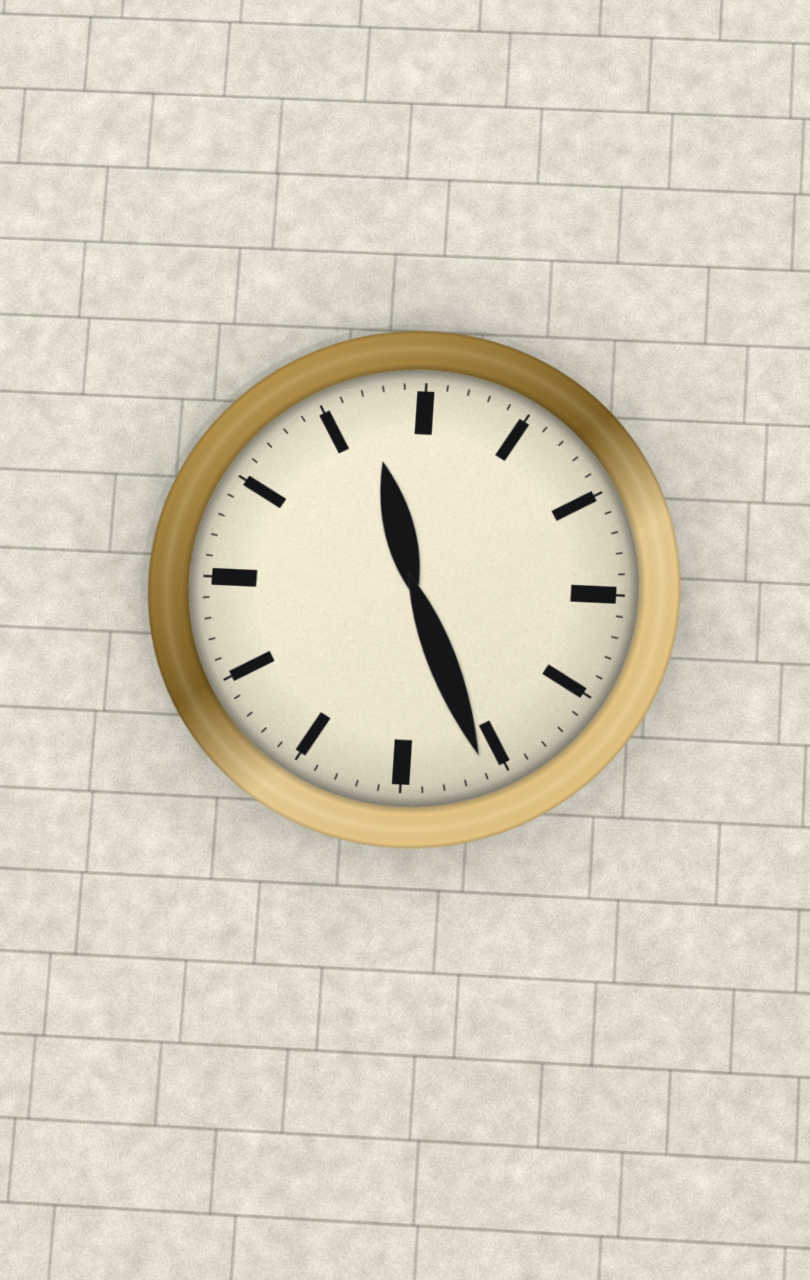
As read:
11,26
